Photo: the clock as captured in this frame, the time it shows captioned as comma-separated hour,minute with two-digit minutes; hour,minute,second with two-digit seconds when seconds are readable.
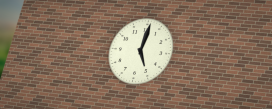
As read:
5,01
